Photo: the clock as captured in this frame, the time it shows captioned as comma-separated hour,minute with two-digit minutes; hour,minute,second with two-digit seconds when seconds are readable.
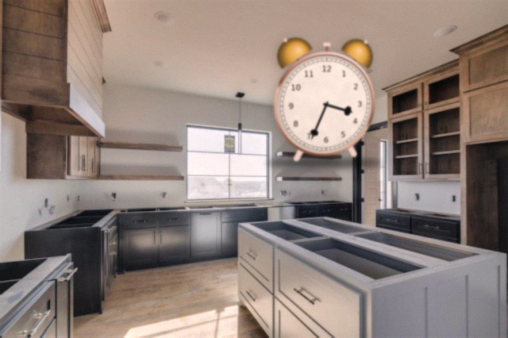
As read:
3,34
